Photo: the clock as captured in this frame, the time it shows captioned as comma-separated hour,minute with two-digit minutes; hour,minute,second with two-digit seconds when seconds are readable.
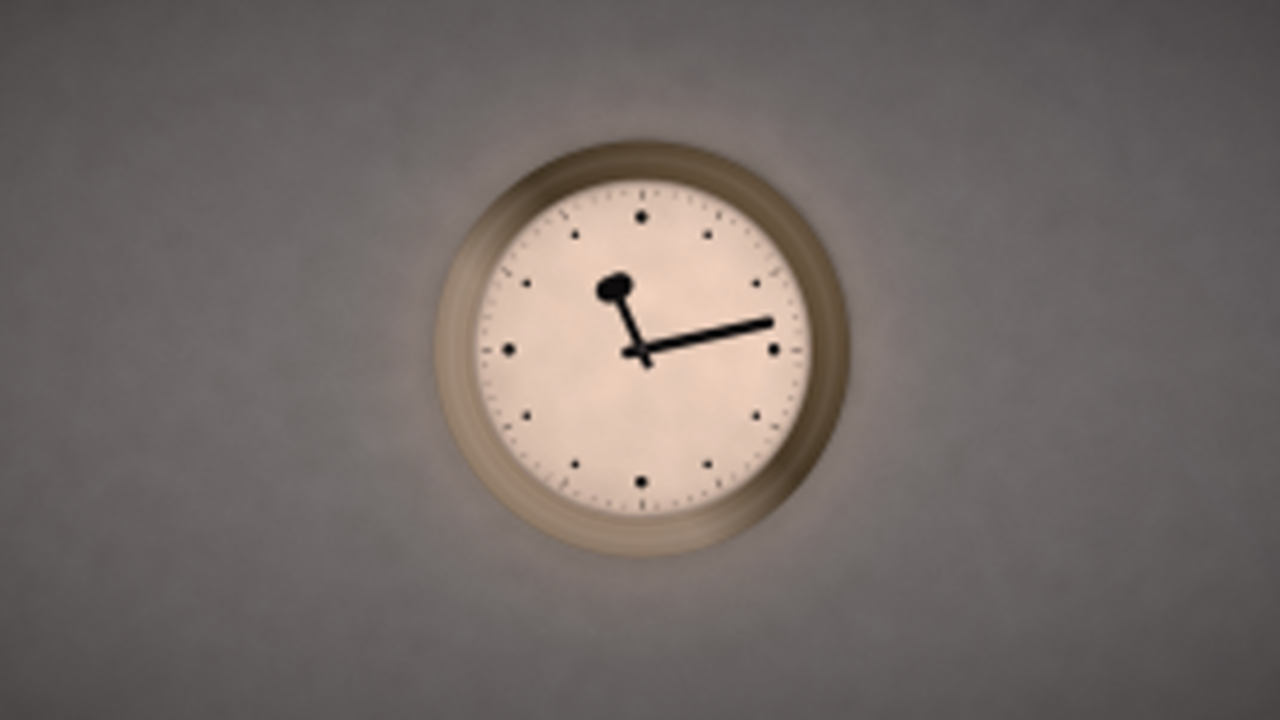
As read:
11,13
